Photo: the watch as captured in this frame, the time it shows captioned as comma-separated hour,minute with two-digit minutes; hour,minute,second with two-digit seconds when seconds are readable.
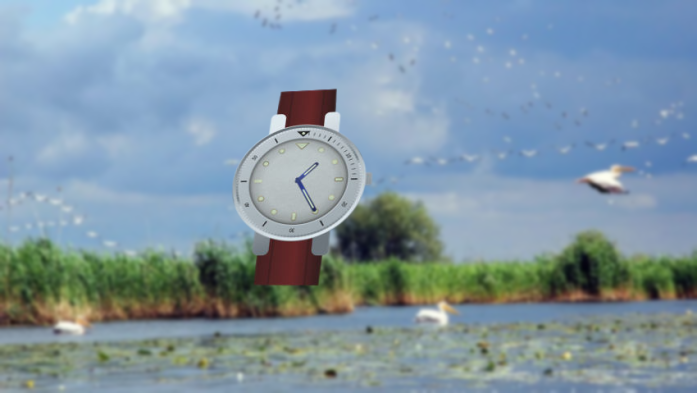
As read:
1,25
